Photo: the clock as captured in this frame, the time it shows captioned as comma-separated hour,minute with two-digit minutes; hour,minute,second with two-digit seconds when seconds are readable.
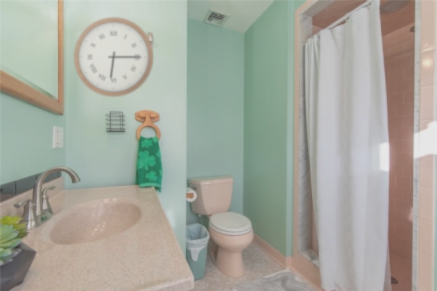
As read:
6,15
